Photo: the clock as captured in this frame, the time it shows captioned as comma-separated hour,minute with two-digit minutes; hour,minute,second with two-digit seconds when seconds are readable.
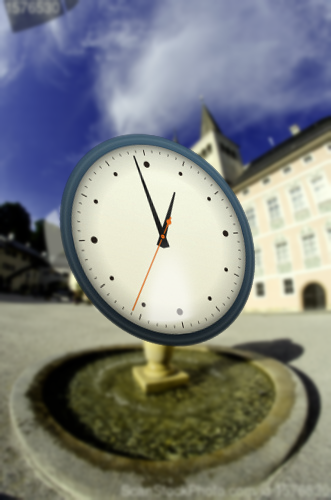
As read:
12,58,36
